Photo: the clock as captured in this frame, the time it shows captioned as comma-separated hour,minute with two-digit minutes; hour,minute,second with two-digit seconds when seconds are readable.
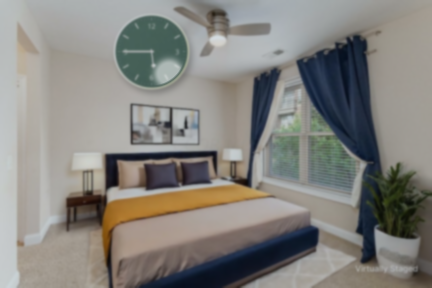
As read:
5,45
